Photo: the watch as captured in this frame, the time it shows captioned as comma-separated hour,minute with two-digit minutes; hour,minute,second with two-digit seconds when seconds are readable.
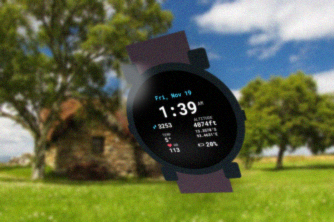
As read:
1,39
